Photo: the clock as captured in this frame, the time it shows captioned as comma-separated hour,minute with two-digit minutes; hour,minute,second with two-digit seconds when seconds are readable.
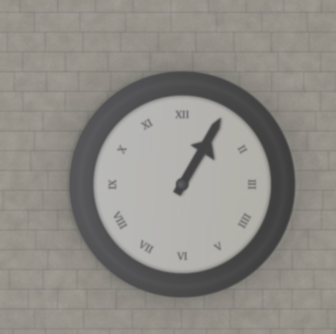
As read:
1,05
